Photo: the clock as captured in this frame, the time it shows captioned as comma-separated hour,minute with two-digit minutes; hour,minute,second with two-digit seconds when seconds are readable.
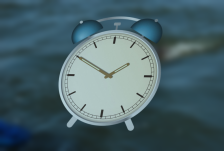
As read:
1,50
